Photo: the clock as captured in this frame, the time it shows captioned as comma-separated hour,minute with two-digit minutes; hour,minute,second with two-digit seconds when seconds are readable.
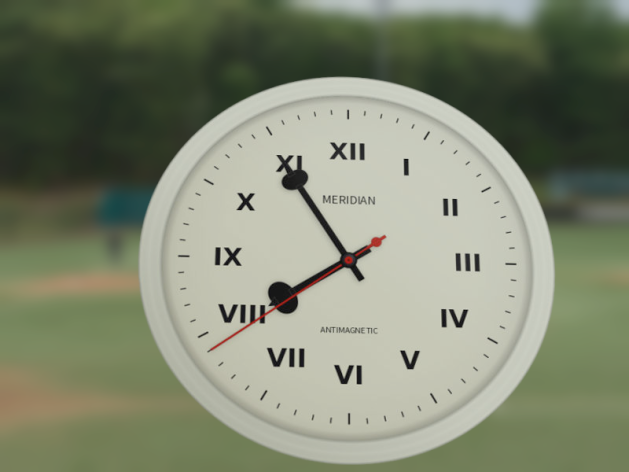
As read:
7,54,39
